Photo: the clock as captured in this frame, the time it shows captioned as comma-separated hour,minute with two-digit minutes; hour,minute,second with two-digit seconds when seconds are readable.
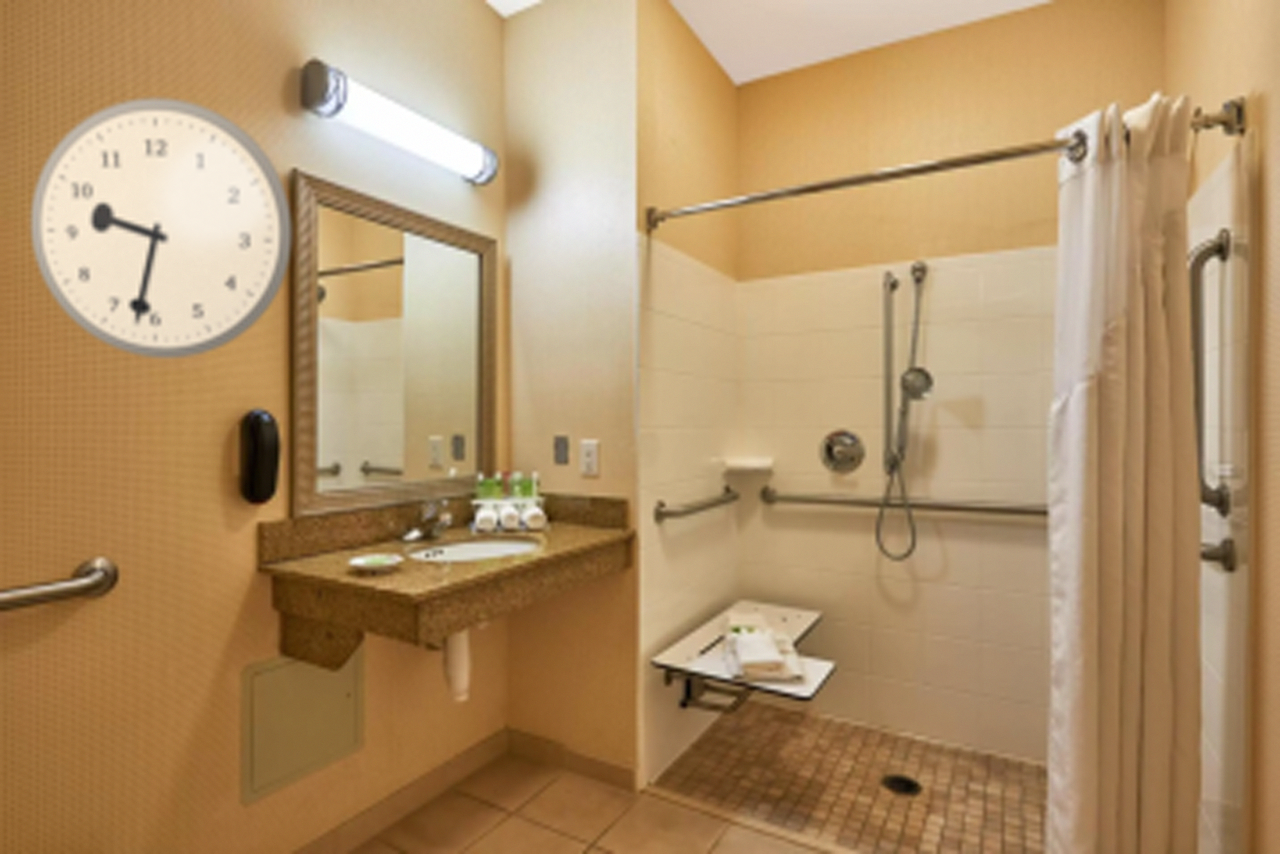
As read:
9,32
